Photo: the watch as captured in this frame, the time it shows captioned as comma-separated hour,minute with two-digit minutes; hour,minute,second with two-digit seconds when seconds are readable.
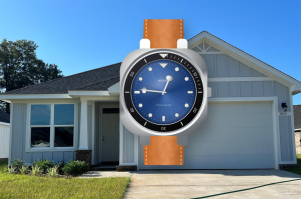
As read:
12,46
